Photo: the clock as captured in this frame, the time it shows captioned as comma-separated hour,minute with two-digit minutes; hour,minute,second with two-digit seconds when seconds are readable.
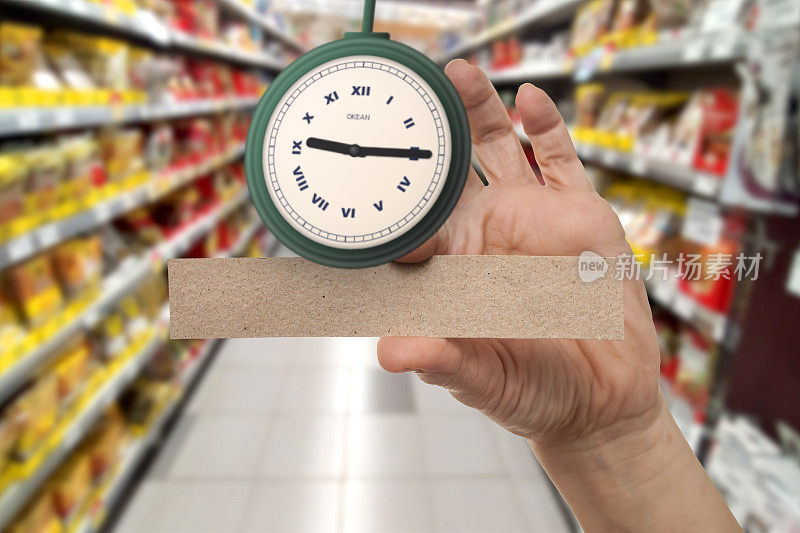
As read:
9,15
